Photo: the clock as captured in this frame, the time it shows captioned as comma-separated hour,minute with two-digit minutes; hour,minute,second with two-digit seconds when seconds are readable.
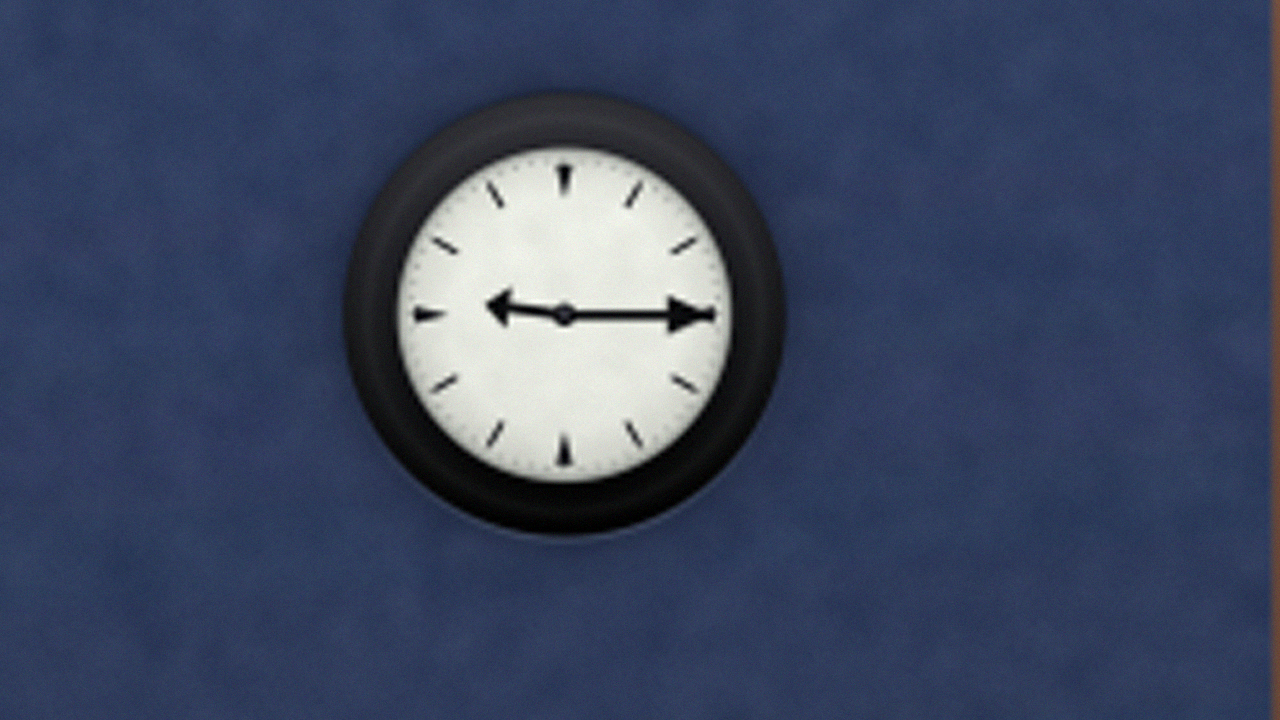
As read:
9,15
